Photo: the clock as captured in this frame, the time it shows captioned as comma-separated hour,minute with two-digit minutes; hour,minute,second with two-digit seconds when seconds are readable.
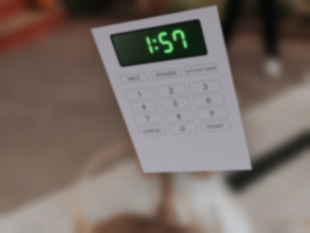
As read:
1,57
